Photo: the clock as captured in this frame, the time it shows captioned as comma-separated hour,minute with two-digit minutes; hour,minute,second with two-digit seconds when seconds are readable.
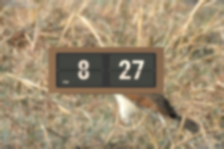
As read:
8,27
